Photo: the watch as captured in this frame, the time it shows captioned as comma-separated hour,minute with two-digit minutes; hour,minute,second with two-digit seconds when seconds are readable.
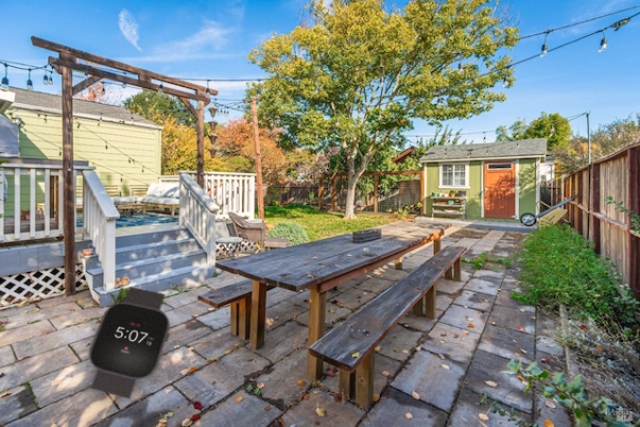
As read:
5,07
